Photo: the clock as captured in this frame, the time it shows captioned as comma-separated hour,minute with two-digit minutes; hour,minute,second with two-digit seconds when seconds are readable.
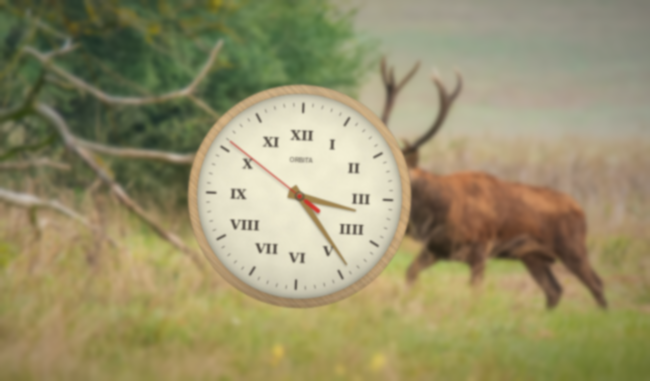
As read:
3,23,51
